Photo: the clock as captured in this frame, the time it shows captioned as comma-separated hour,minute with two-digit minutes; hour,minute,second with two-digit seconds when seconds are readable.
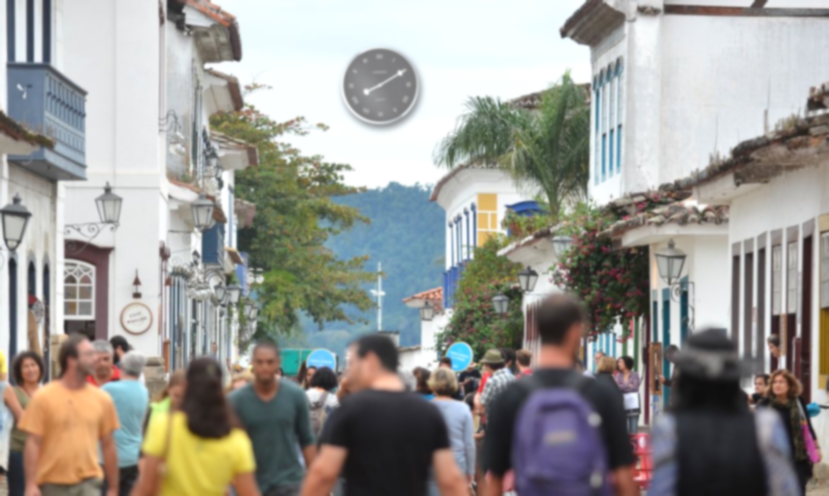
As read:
8,10
